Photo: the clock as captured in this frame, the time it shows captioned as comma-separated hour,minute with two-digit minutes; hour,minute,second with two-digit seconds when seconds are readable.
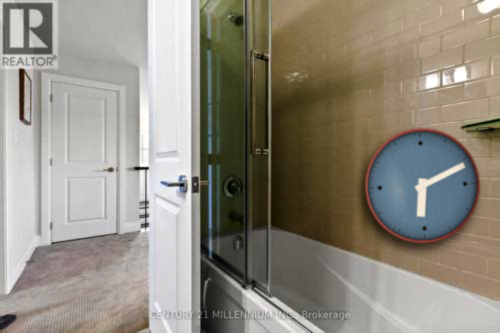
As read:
6,11
